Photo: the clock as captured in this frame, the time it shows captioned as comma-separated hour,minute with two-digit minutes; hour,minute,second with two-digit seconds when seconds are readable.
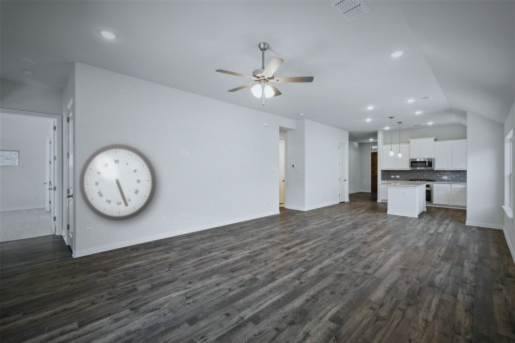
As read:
5,27
